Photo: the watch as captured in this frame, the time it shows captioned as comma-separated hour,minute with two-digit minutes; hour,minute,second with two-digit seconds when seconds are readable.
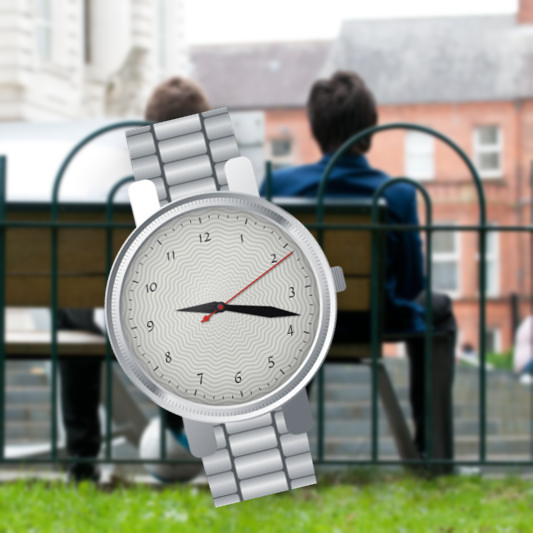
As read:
9,18,11
